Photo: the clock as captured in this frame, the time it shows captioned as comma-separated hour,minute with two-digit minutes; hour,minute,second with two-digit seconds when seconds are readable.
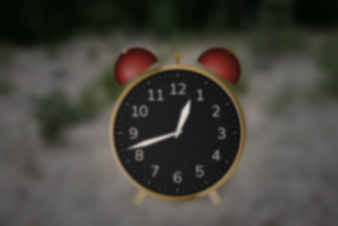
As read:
12,42
